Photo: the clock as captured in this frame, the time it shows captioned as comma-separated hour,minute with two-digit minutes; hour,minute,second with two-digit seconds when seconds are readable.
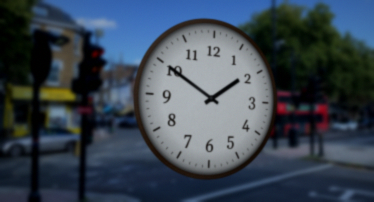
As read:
1,50
